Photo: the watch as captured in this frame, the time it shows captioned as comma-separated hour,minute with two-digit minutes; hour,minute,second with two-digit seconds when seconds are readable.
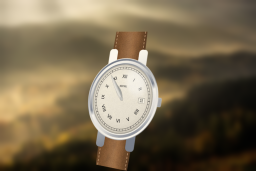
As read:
10,54
